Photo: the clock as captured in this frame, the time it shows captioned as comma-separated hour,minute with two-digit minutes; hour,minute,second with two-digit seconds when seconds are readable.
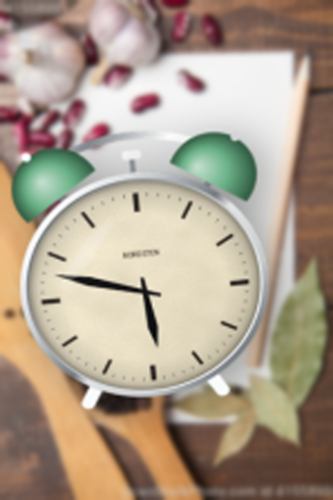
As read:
5,48
